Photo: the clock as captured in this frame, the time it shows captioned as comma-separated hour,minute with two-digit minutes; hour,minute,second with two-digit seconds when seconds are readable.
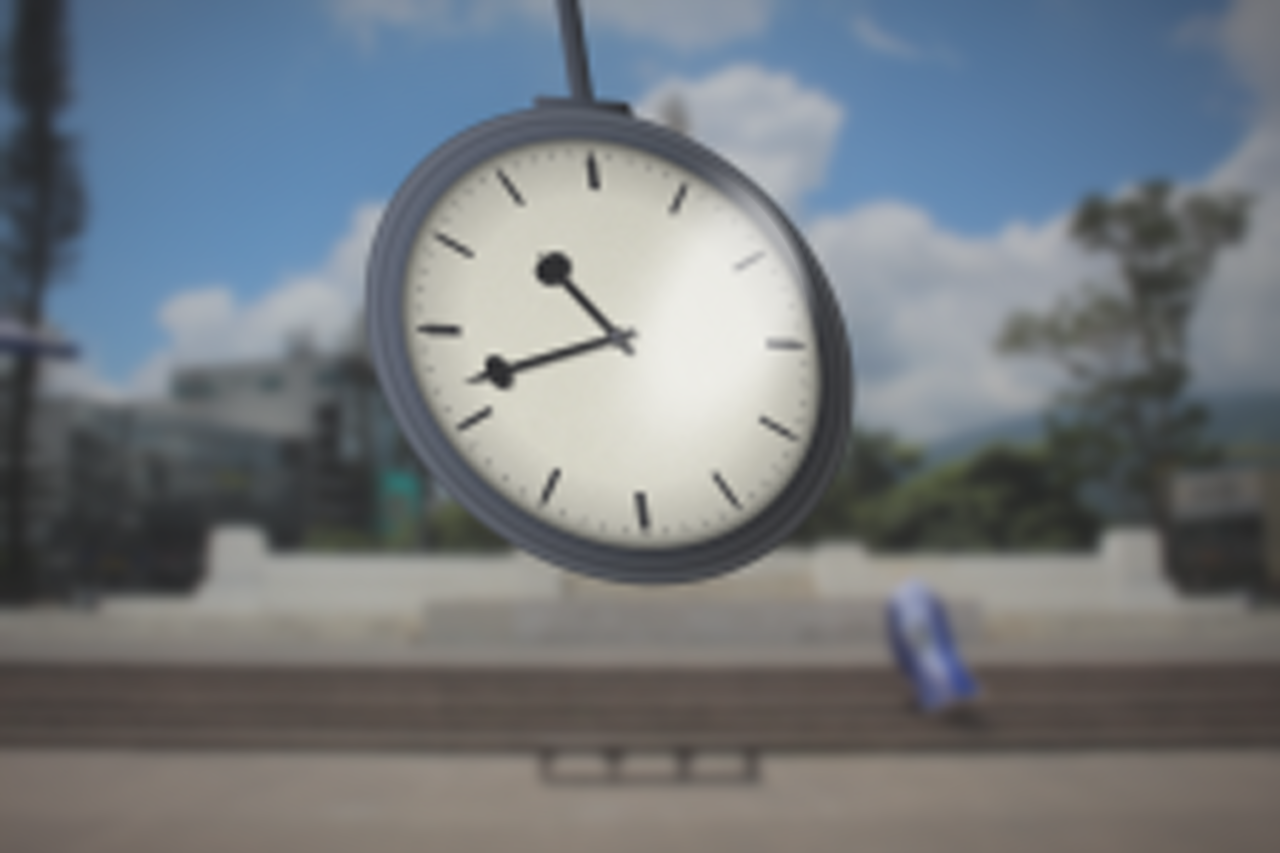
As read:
10,42
